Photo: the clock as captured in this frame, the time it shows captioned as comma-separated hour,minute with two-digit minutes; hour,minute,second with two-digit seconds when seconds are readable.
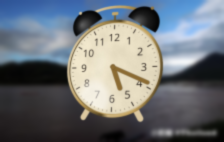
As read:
5,19
